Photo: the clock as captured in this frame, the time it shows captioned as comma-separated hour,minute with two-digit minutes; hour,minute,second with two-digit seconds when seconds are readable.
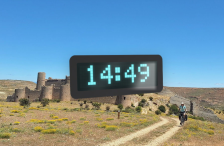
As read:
14,49
